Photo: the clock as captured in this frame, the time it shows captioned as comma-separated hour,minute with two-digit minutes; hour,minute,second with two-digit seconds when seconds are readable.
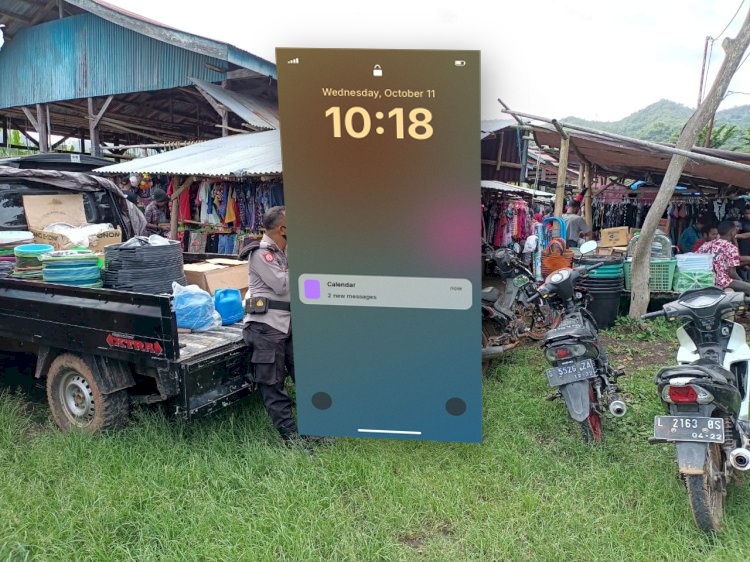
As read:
10,18
